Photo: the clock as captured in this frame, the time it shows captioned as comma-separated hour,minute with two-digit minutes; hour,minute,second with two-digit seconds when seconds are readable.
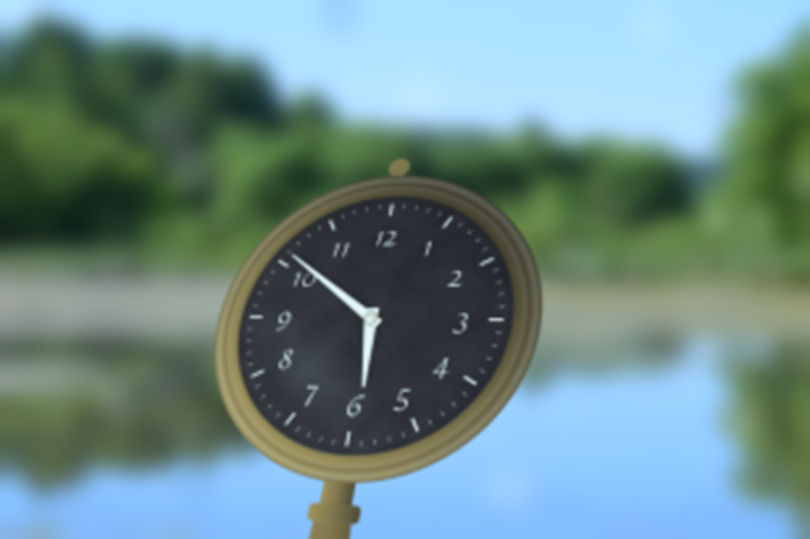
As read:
5,51
